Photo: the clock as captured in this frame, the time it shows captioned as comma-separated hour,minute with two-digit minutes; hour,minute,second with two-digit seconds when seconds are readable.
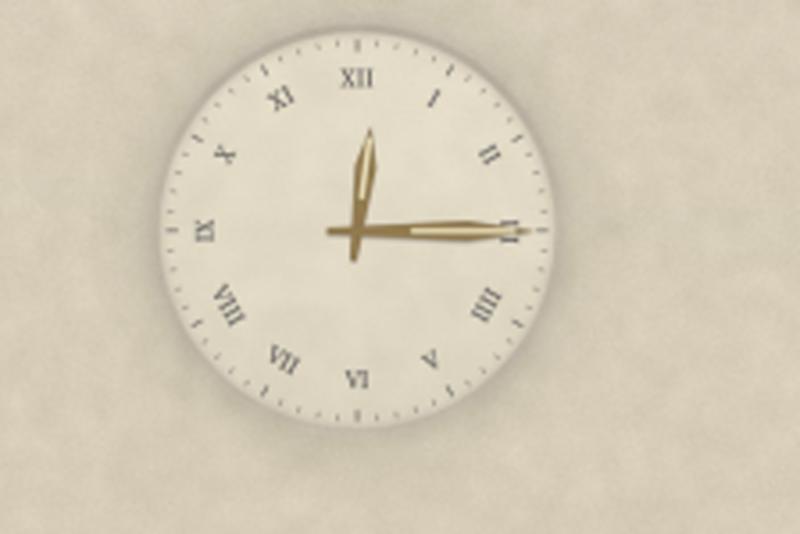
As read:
12,15
